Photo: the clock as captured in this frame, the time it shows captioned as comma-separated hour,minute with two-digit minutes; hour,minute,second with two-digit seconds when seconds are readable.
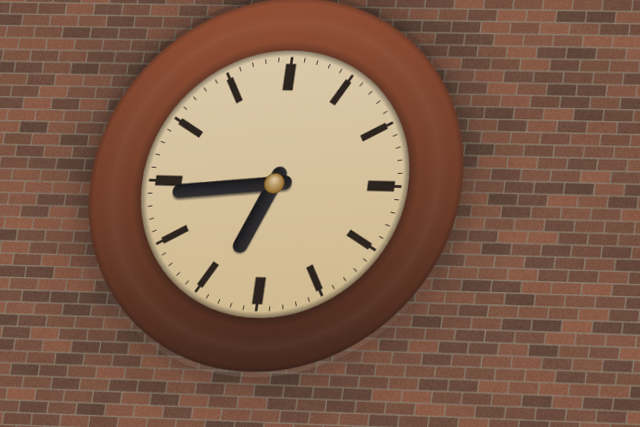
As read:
6,44
